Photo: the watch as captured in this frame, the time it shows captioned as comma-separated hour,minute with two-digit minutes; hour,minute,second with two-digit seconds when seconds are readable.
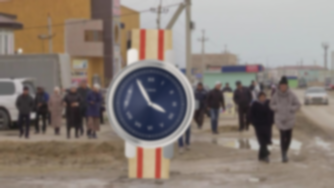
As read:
3,55
